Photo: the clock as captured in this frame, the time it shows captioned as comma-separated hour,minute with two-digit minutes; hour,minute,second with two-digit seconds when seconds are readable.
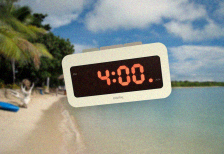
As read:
4,00
